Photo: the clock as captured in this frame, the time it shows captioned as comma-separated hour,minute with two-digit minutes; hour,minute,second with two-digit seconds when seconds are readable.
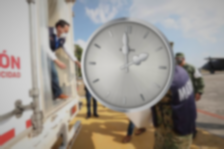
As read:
1,59
